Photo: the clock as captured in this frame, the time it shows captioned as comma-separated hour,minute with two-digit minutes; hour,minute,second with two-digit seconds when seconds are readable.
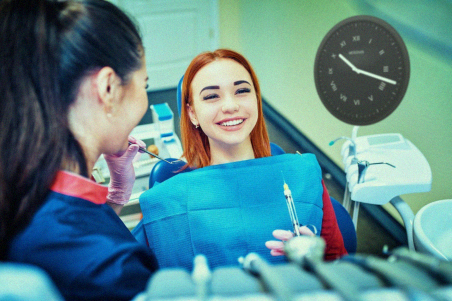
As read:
10,18
